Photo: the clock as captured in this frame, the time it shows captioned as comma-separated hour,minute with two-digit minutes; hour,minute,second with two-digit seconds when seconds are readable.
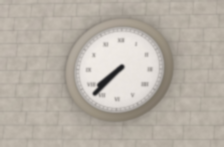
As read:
7,37
